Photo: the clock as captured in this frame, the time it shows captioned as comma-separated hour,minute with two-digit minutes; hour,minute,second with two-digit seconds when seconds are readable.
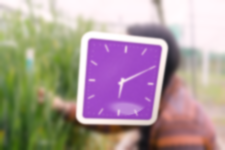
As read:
6,10
